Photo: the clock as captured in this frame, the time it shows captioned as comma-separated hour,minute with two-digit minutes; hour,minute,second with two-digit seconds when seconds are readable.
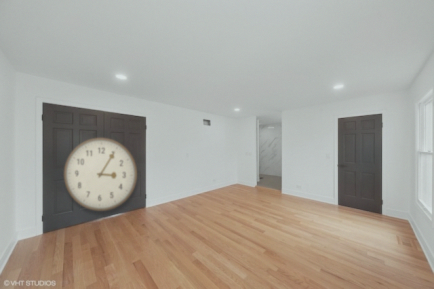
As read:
3,05
